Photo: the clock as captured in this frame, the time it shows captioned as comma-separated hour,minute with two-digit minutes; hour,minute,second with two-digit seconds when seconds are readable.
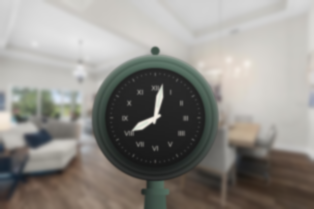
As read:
8,02
